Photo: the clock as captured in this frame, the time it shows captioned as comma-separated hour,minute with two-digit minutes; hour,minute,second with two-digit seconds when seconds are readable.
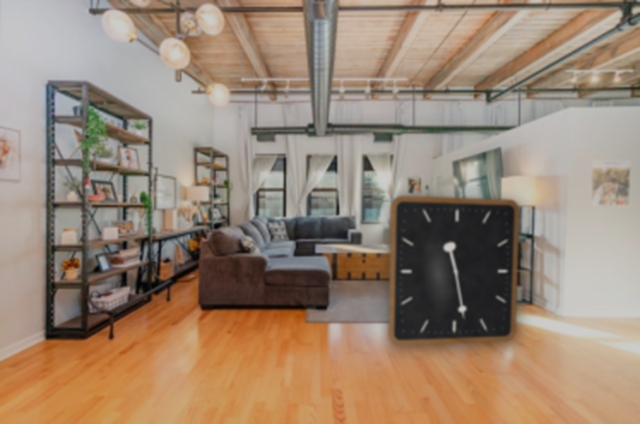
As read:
11,28
